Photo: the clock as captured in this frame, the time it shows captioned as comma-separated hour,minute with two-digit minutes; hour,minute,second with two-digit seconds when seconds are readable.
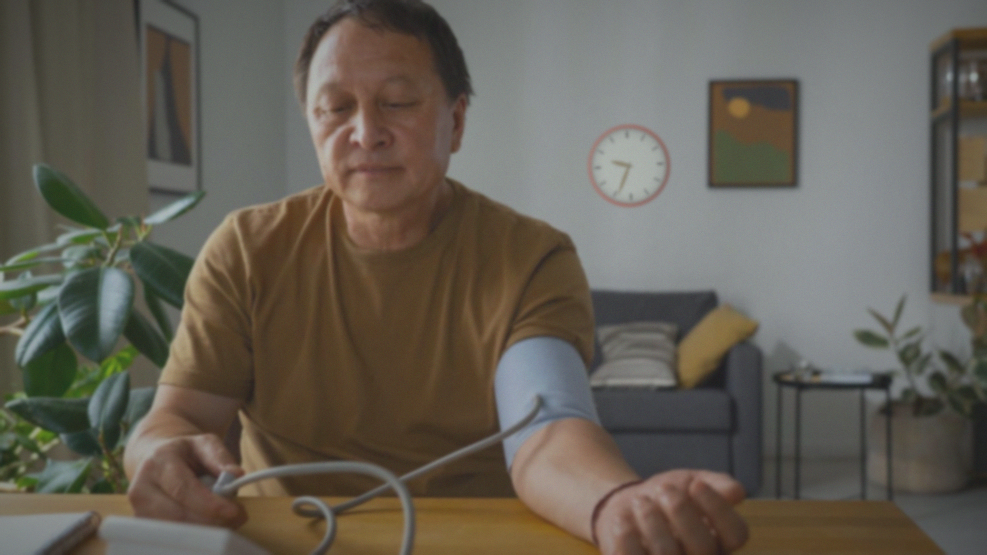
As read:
9,34
